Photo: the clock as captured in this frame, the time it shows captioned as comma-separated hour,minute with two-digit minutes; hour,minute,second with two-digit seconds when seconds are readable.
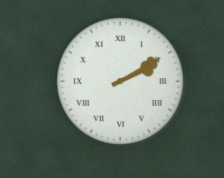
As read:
2,10
